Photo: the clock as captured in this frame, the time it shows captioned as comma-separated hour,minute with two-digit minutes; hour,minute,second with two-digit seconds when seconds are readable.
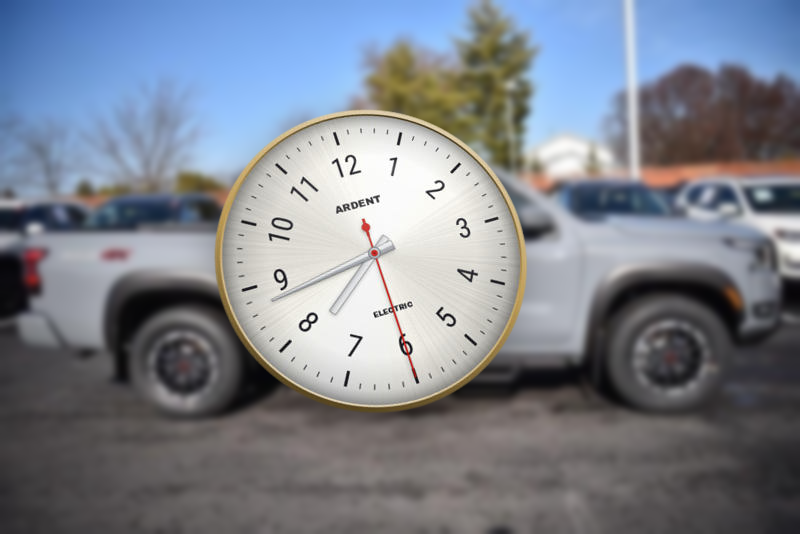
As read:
7,43,30
